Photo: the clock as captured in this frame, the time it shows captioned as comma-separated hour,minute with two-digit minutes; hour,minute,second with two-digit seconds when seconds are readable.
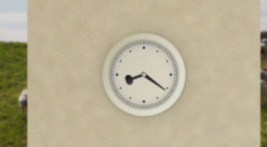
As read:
8,21
